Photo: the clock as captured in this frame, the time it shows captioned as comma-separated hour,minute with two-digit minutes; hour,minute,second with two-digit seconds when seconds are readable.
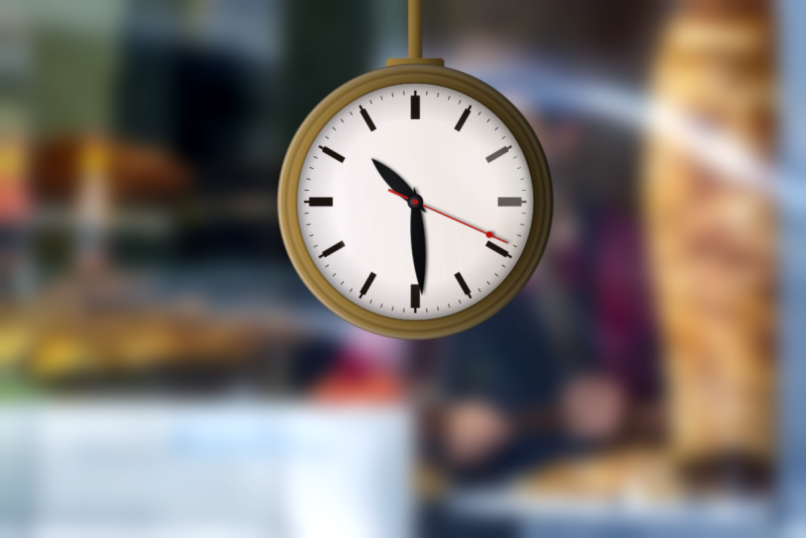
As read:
10,29,19
